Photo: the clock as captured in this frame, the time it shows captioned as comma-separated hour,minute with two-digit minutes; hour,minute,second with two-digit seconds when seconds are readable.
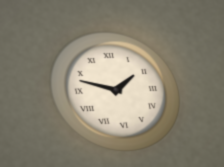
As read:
1,48
